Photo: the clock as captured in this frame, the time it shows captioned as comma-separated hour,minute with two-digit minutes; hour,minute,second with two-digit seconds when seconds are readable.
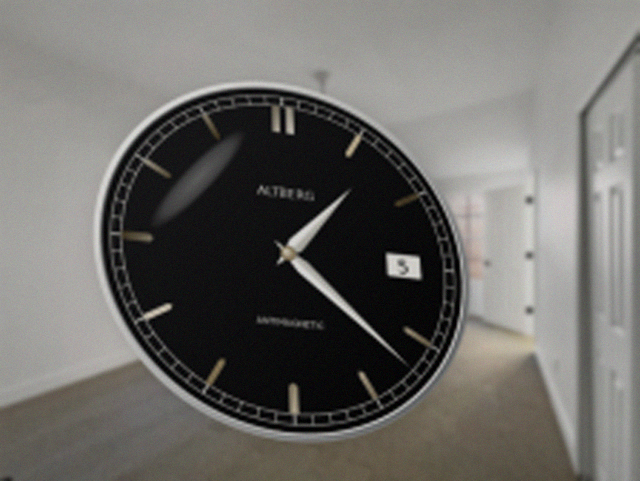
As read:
1,22
